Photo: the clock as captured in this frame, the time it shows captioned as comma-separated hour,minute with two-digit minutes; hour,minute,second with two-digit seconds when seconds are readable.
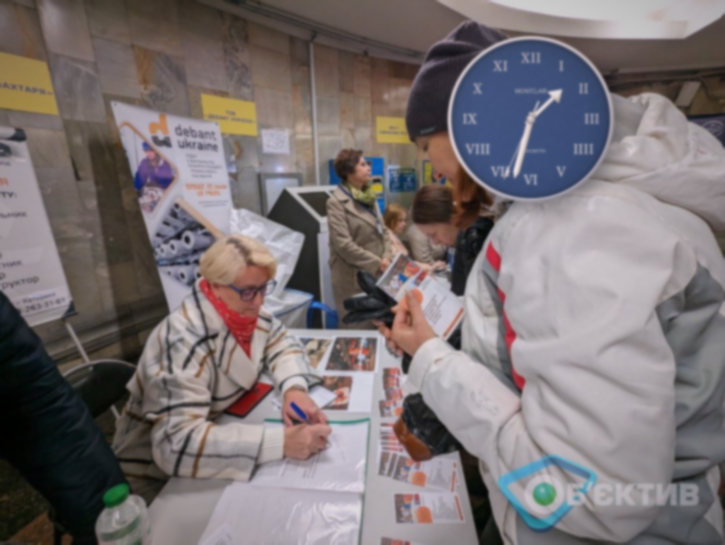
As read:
1,32,34
